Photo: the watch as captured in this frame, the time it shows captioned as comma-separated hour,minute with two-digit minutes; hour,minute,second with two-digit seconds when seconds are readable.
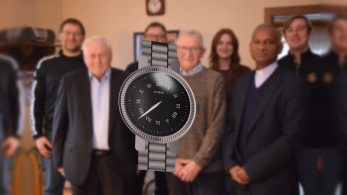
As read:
7,38
